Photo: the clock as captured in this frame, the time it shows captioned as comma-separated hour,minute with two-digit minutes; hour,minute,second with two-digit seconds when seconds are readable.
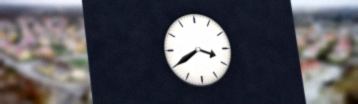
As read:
3,40
